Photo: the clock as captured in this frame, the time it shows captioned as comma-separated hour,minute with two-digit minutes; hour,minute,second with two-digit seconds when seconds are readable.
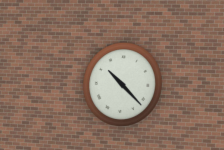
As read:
10,22
